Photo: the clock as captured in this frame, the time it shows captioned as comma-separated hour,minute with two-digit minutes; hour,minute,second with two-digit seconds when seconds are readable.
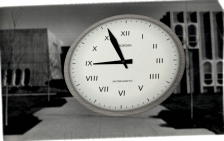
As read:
8,56
